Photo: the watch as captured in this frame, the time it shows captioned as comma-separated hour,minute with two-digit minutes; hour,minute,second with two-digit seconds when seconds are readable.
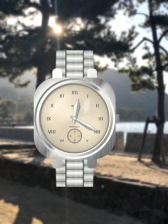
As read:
12,20
